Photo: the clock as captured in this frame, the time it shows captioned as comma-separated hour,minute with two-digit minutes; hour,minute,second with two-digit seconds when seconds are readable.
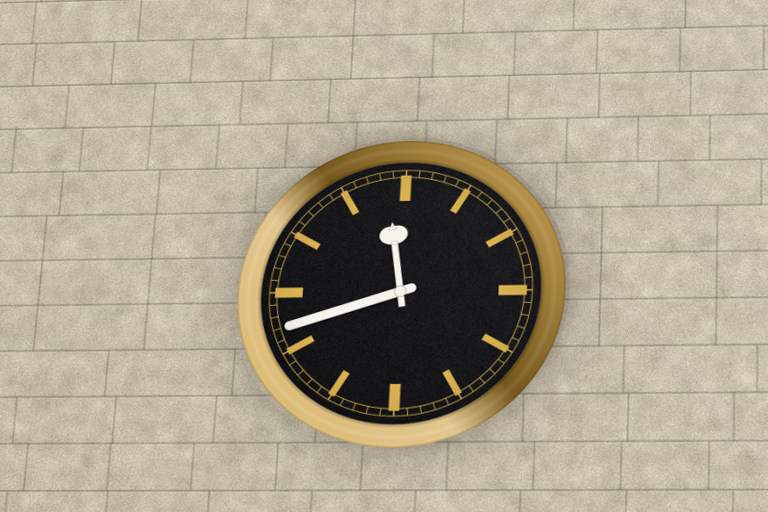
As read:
11,42
